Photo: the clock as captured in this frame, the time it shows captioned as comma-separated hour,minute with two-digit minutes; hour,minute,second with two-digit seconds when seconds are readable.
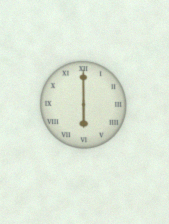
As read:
6,00
